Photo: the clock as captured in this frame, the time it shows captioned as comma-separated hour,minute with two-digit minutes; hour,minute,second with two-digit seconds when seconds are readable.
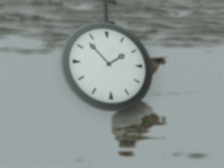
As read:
1,53
